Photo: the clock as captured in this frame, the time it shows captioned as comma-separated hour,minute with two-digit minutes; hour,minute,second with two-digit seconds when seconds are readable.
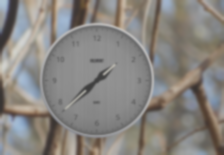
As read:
1,38
